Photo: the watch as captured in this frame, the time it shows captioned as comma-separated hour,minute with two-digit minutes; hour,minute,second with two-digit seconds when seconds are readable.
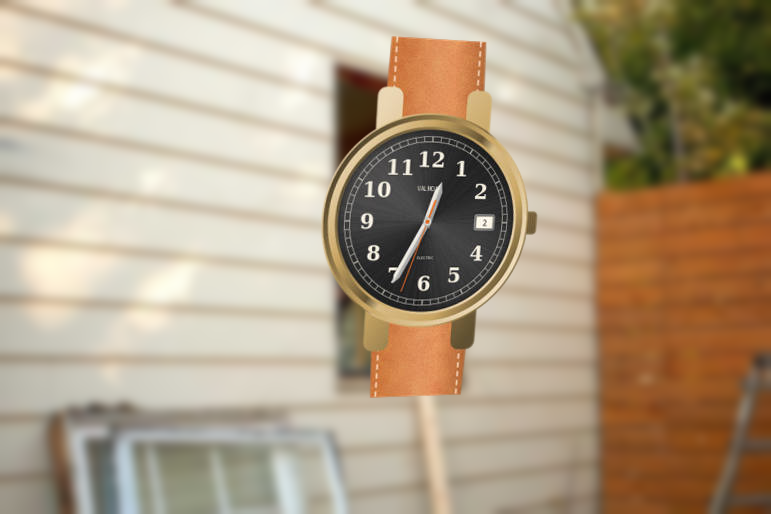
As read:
12,34,33
